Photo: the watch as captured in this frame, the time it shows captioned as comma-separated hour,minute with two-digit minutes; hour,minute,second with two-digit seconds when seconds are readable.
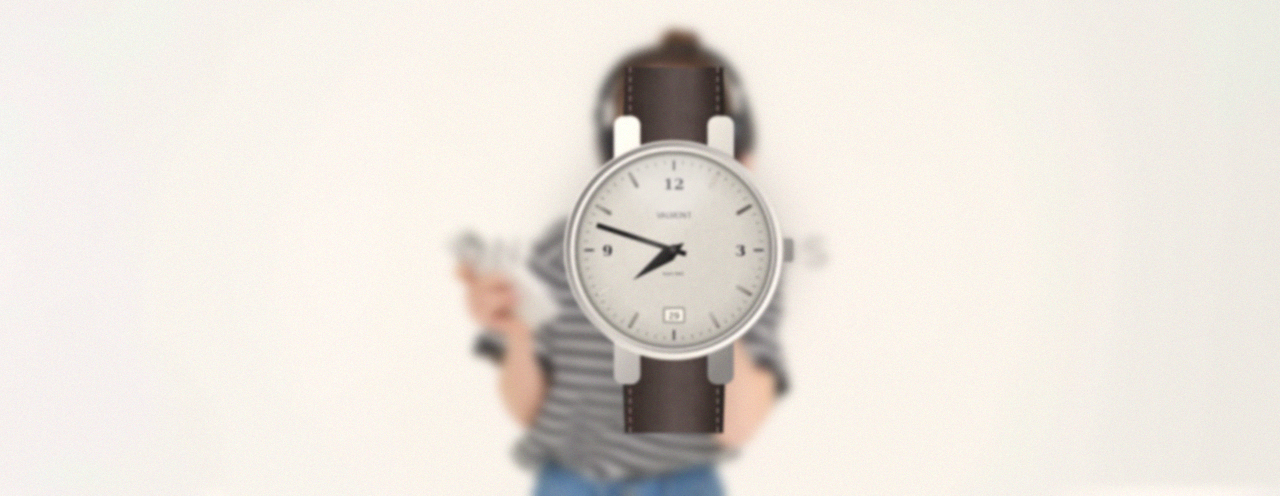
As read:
7,48
